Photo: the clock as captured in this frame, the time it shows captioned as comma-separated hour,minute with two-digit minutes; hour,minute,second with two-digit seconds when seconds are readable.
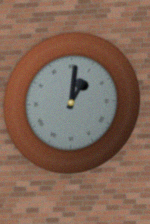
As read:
1,01
